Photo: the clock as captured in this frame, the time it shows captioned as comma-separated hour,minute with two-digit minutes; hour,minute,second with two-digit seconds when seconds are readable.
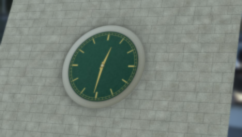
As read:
12,31
